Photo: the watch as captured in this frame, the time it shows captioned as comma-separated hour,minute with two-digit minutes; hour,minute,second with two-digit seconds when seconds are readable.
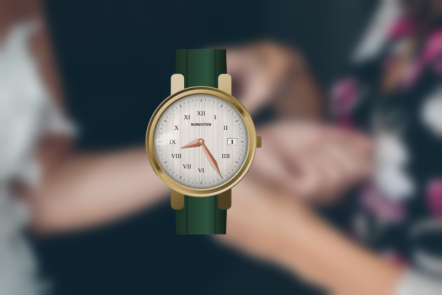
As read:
8,25
